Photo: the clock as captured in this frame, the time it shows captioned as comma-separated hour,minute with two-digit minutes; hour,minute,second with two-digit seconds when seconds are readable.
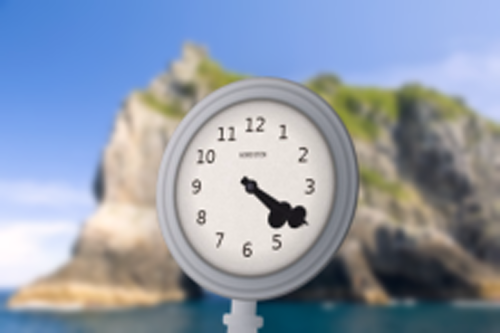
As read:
4,20
